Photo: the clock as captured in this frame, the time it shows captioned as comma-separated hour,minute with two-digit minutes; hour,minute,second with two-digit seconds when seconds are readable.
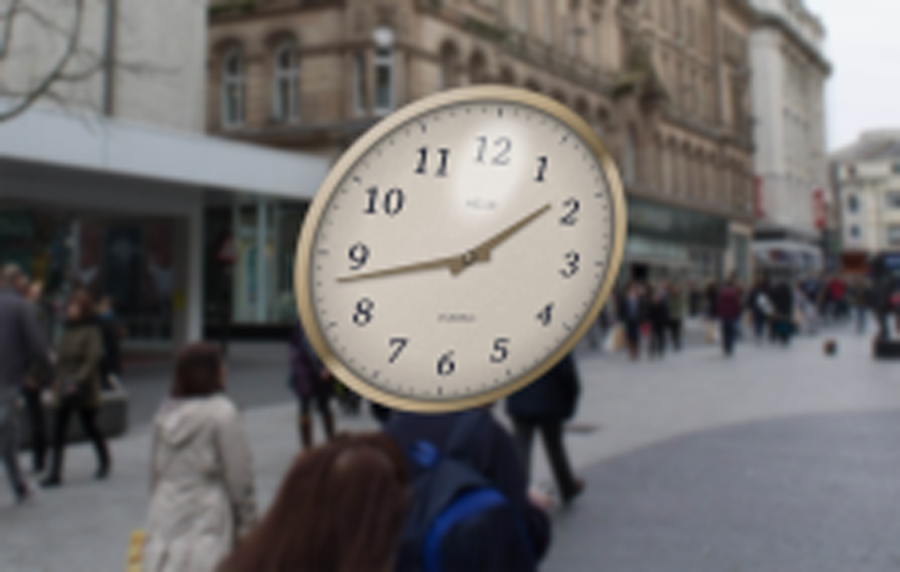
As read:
1,43
